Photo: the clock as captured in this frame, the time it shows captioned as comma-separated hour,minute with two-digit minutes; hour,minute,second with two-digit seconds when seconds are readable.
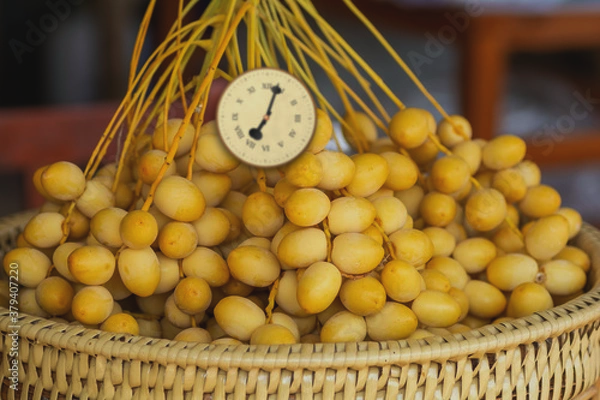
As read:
7,03
